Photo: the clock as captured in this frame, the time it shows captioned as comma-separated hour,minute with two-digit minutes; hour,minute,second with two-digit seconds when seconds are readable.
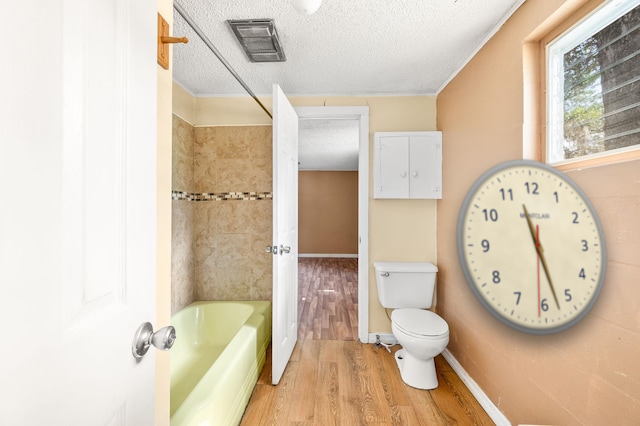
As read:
11,27,31
